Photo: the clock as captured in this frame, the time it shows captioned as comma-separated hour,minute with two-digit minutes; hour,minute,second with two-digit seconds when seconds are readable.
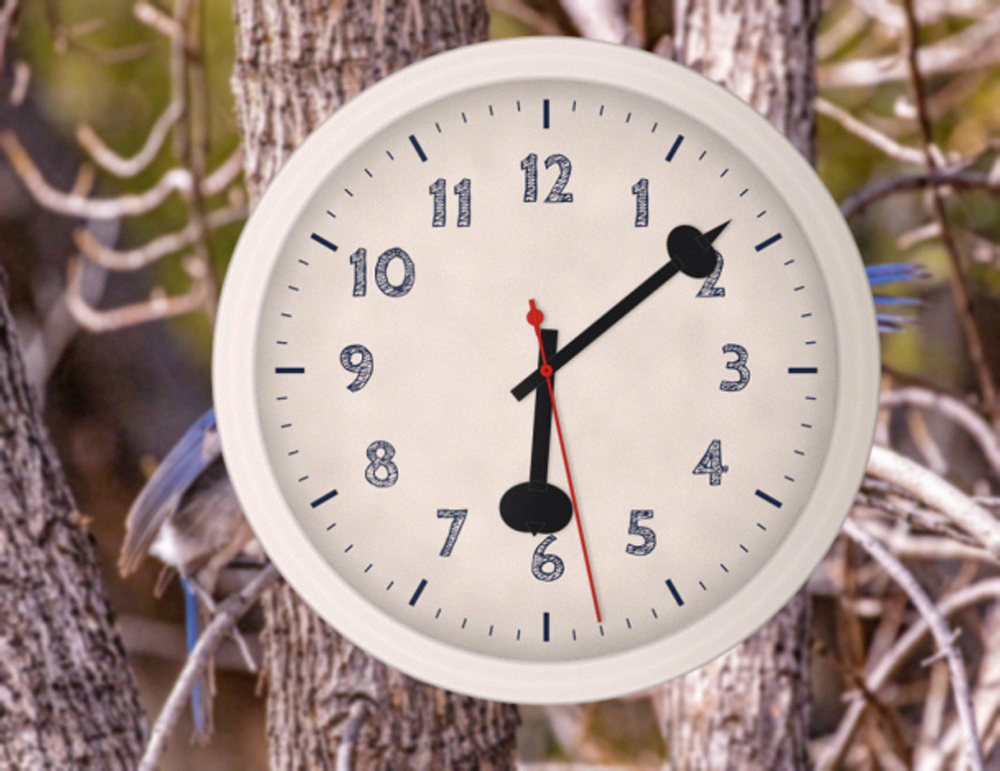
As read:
6,08,28
